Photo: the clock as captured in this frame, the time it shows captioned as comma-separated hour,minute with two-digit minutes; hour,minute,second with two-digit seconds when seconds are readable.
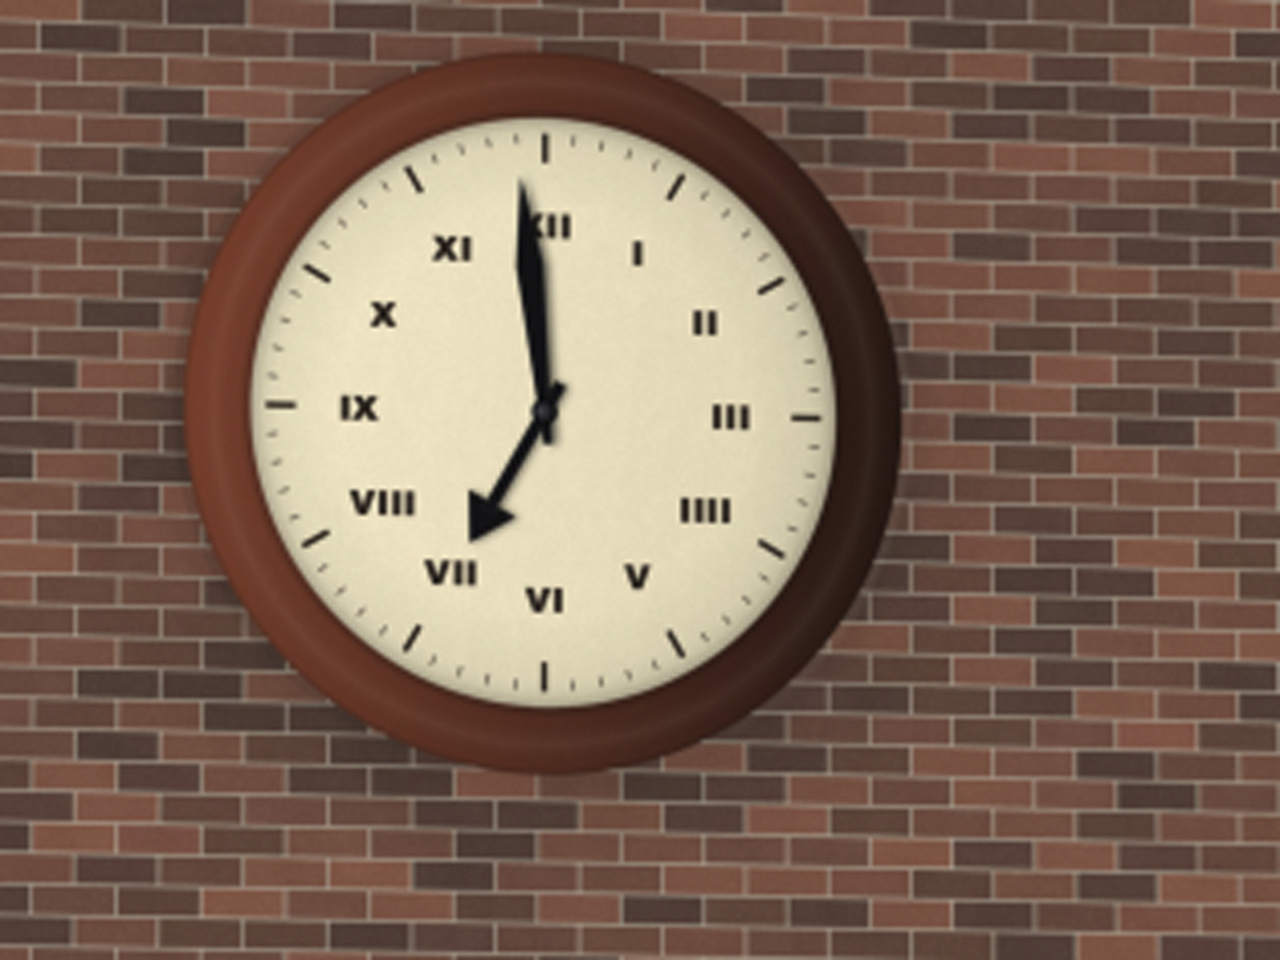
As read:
6,59
